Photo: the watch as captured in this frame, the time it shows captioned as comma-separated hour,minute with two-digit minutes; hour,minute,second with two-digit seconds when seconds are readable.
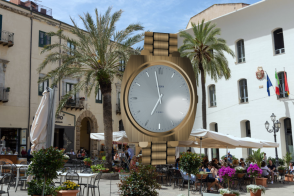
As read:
6,58
